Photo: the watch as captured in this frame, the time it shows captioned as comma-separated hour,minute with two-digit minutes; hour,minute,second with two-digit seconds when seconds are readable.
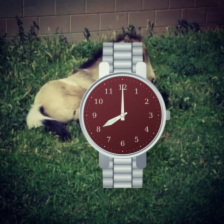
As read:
8,00
